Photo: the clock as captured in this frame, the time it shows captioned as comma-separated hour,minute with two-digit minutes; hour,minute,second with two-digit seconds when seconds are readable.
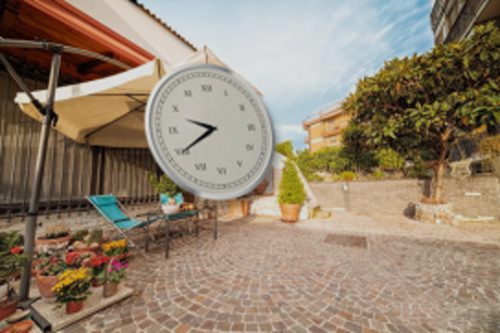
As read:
9,40
